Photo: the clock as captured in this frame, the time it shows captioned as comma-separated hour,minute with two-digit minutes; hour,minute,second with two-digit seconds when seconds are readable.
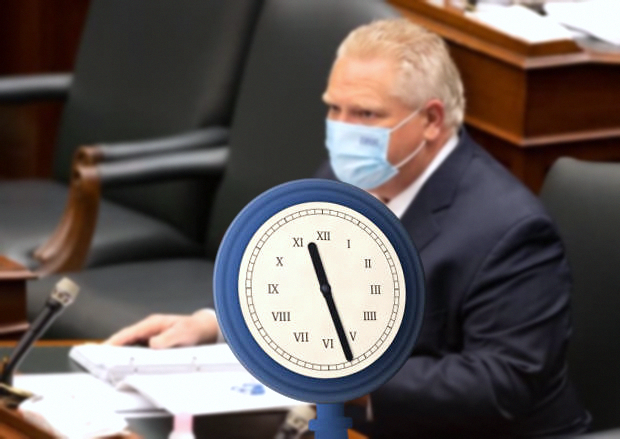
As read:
11,27
